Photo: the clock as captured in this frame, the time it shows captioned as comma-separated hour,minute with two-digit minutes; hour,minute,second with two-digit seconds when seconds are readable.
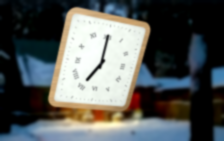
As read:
7,00
